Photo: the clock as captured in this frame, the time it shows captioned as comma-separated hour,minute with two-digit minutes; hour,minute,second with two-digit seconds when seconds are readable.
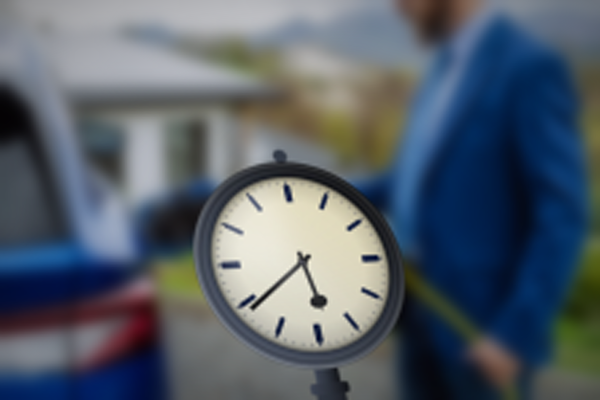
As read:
5,39
